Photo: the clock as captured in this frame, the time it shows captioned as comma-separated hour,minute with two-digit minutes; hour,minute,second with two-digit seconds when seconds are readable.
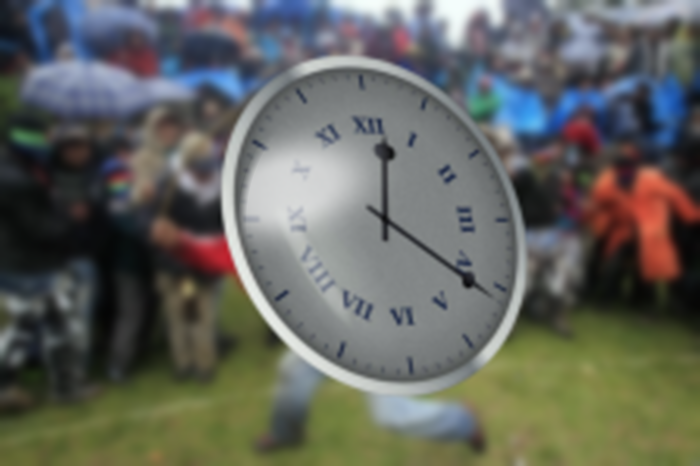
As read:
12,21
